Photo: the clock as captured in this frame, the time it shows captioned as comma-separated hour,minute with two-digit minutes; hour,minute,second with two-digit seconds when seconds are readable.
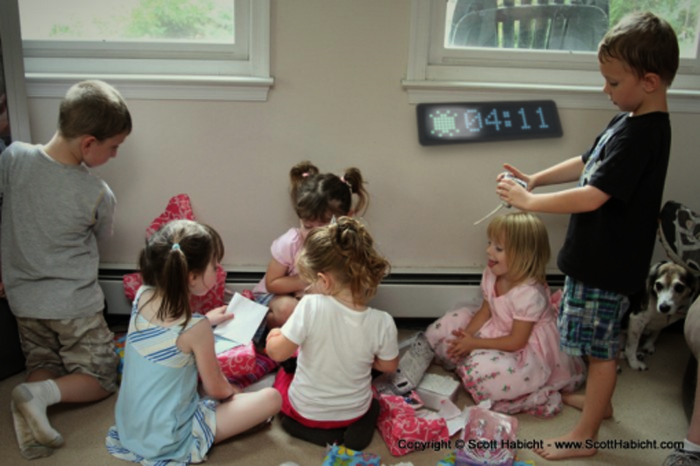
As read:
4,11
